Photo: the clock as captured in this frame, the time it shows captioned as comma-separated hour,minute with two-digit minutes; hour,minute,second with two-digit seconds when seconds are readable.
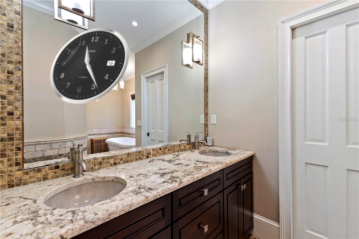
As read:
11,24
